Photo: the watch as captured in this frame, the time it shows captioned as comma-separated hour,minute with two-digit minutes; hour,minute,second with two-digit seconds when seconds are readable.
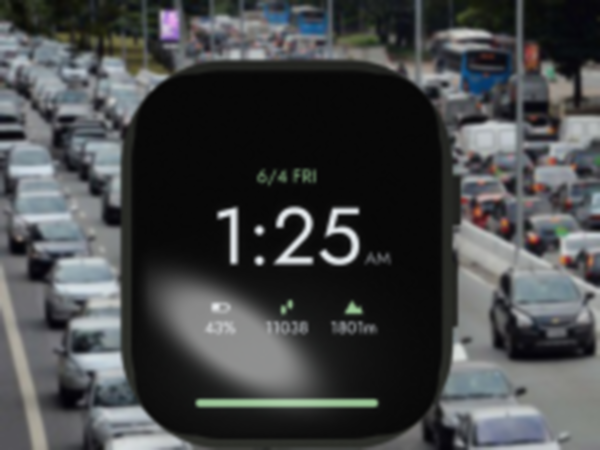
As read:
1,25
